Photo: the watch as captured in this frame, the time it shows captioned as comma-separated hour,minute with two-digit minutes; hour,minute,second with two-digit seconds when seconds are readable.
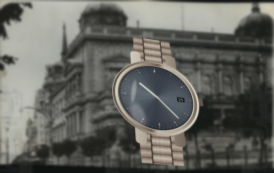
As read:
10,23
